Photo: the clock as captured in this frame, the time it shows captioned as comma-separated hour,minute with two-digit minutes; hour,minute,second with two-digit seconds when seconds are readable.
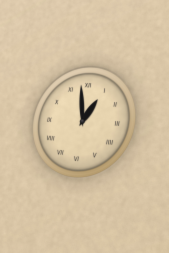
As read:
12,58
